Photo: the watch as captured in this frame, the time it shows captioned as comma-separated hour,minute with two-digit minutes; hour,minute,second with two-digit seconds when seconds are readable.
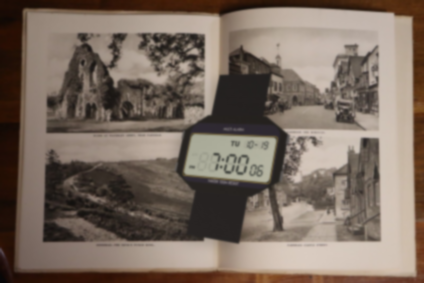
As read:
7,00
